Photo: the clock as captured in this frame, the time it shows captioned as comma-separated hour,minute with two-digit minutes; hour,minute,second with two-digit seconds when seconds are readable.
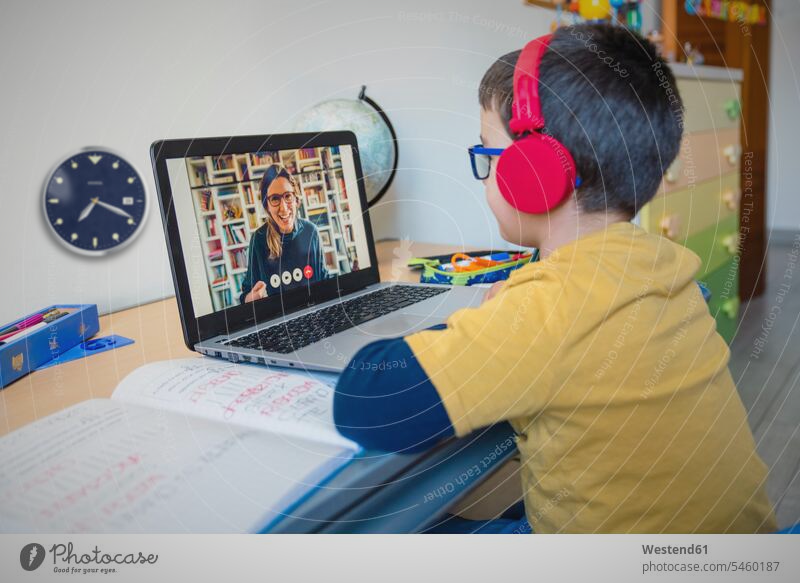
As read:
7,19
